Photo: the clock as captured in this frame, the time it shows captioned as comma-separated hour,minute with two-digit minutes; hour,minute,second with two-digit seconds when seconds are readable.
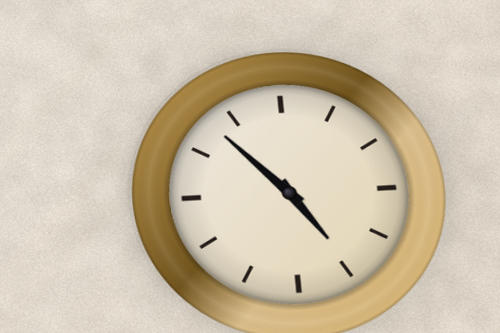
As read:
4,53
